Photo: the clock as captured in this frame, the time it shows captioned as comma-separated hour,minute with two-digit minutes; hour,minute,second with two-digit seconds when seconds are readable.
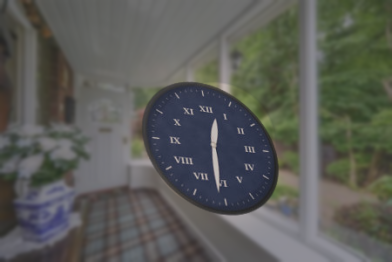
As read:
12,31
